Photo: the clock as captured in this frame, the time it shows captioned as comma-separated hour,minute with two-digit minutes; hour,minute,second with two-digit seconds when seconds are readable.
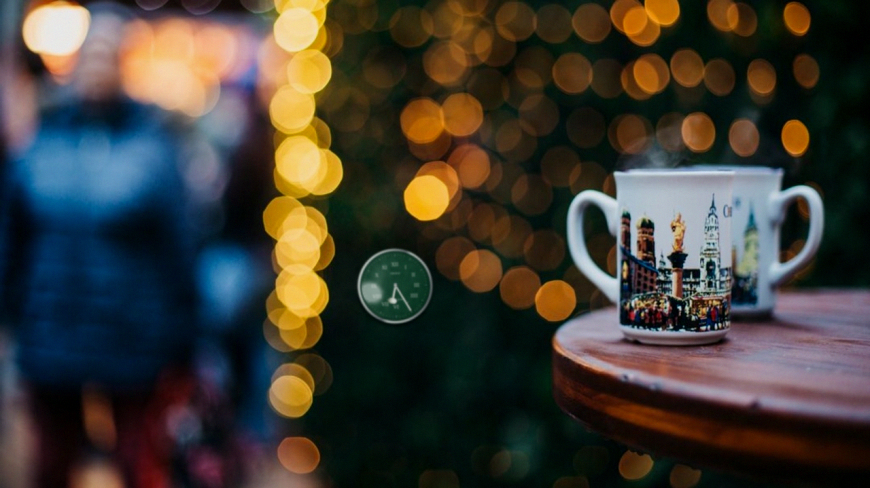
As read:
6,25
